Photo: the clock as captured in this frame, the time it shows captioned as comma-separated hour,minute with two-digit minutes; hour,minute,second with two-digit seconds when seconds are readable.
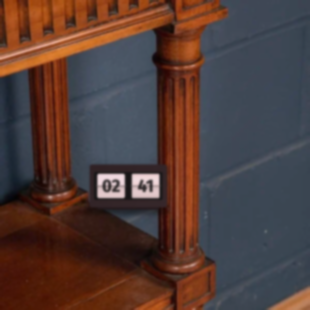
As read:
2,41
